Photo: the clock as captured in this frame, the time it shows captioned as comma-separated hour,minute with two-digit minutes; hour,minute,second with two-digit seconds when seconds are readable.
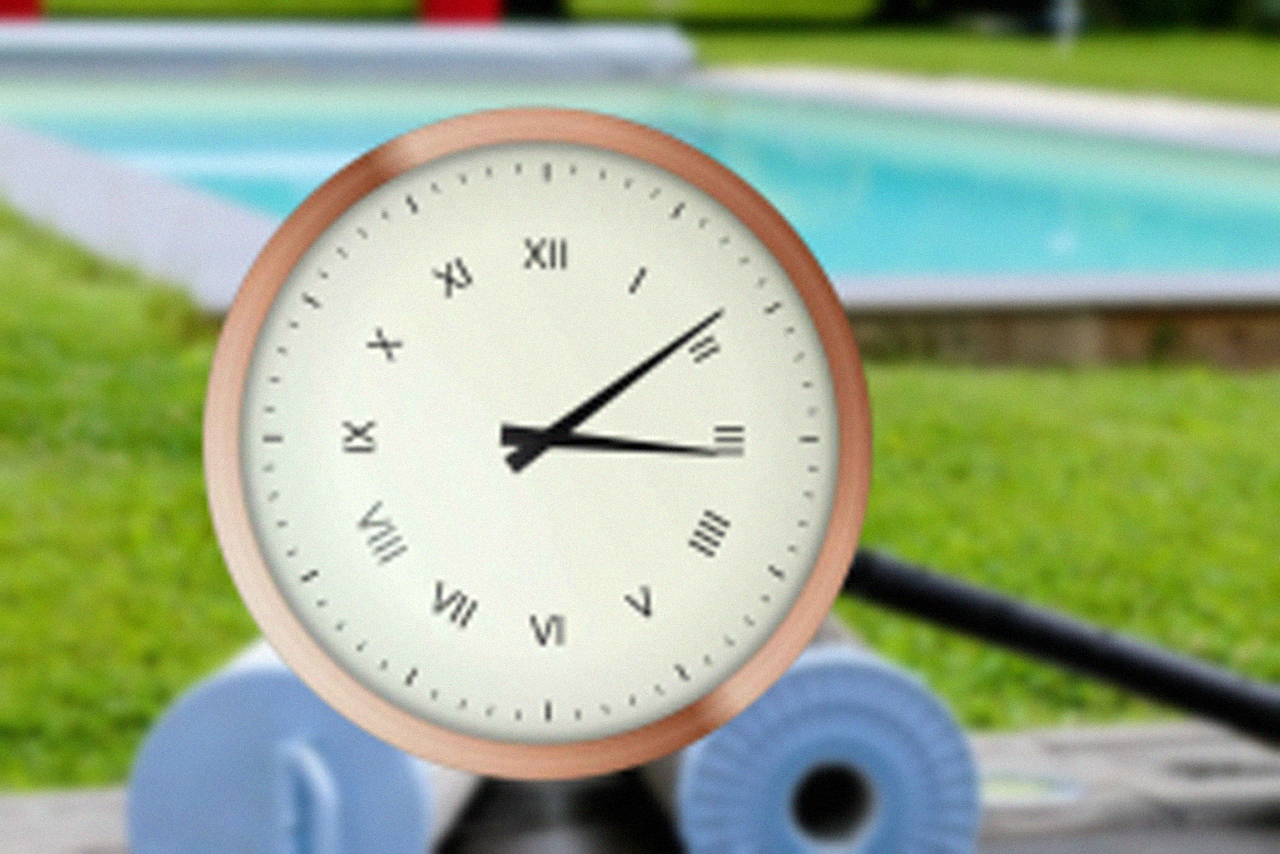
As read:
3,09
